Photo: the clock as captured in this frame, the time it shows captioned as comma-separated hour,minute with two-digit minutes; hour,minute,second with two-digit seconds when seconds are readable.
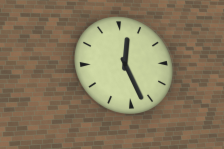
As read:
12,27
